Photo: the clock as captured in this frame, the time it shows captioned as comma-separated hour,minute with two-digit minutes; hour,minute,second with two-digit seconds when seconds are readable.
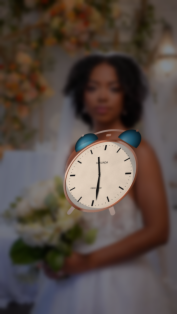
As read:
11,29
